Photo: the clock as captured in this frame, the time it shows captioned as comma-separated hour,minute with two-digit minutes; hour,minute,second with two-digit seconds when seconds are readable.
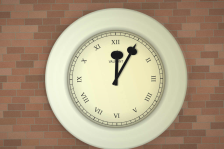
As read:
12,05
